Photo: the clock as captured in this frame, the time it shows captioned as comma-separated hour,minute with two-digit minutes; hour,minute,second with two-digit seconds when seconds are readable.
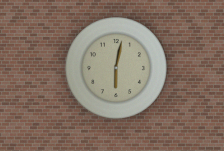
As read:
6,02
